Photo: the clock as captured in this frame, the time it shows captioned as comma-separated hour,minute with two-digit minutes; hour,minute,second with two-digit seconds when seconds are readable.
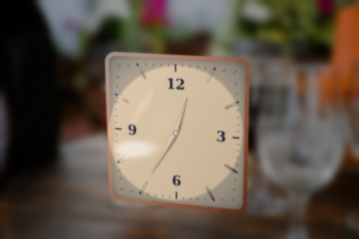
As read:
12,35
